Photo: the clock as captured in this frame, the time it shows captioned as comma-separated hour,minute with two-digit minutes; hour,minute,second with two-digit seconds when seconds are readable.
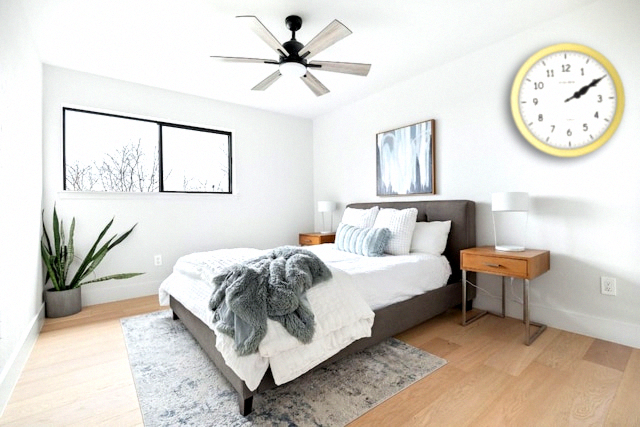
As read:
2,10
